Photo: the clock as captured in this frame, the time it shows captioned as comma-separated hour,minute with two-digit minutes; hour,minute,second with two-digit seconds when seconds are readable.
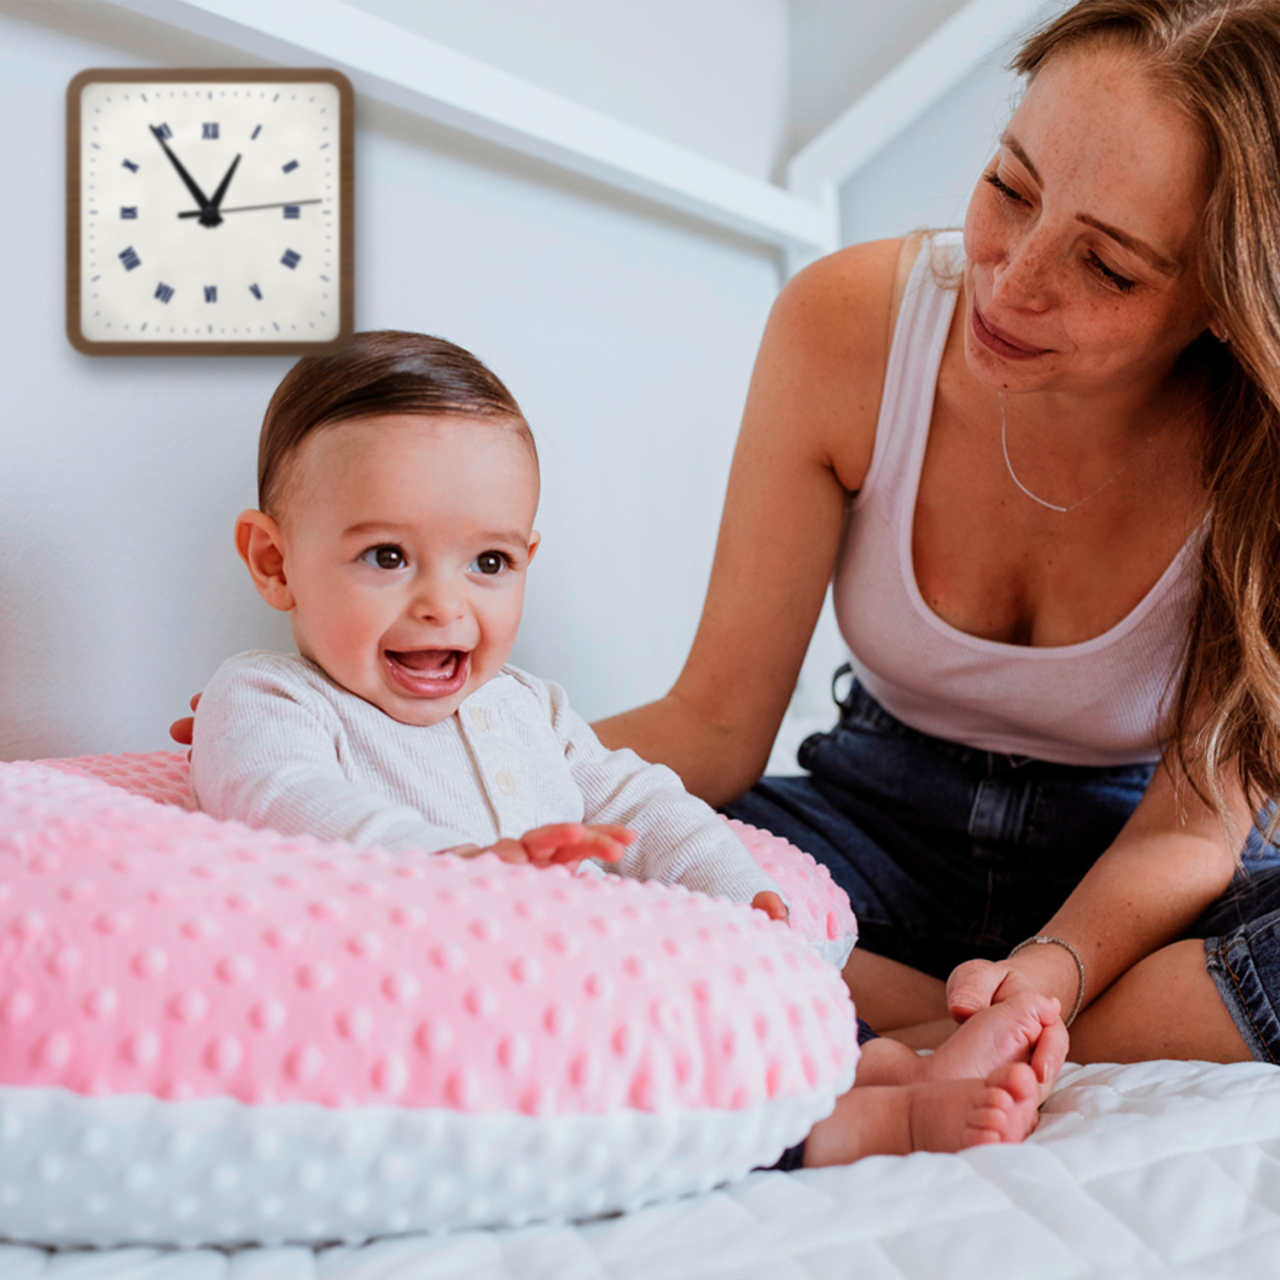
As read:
12,54,14
